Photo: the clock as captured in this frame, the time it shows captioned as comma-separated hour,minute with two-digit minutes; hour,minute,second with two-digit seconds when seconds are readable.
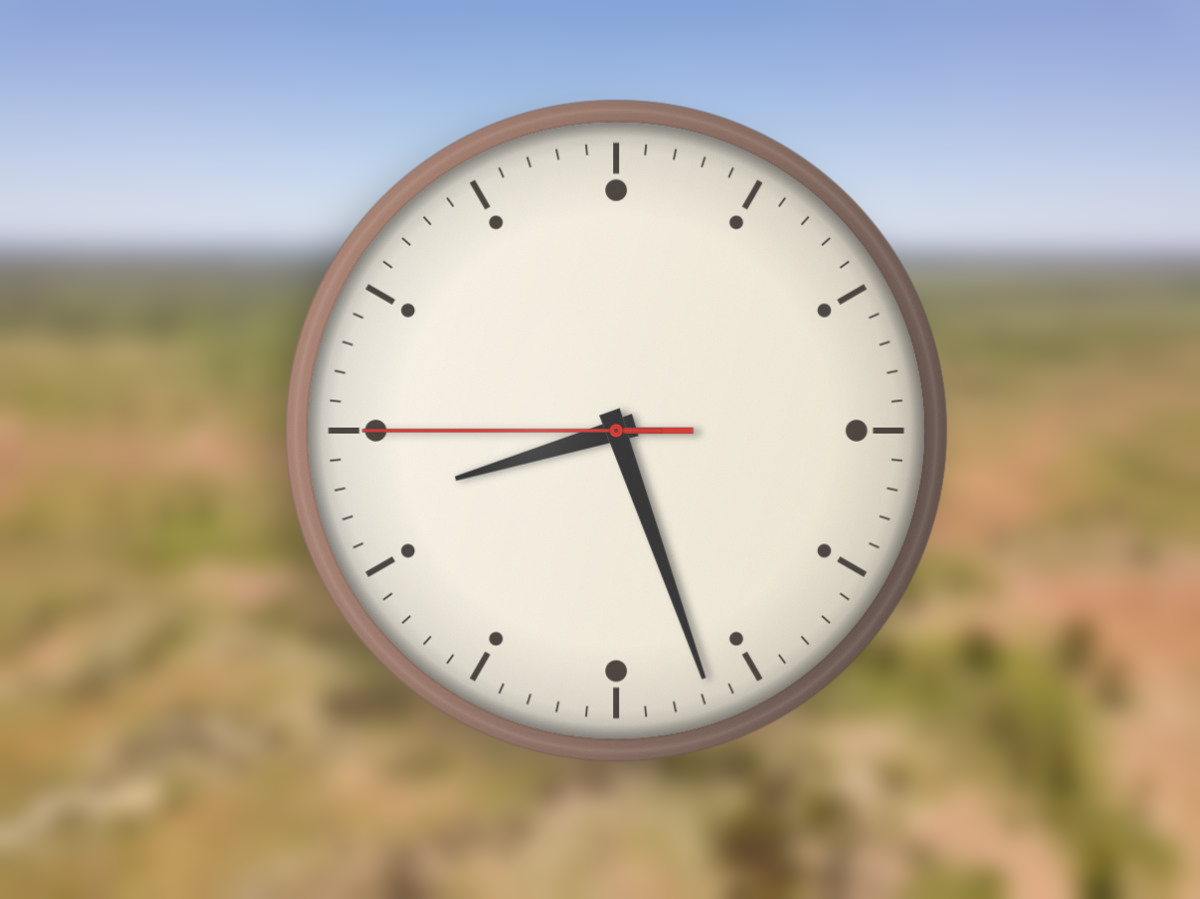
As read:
8,26,45
